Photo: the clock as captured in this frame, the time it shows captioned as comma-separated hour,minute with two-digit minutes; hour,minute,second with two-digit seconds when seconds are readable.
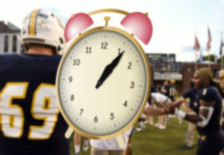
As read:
1,06
